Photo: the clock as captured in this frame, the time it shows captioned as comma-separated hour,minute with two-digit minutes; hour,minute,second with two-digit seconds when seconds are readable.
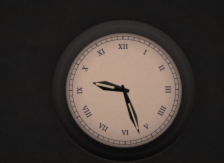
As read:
9,27
